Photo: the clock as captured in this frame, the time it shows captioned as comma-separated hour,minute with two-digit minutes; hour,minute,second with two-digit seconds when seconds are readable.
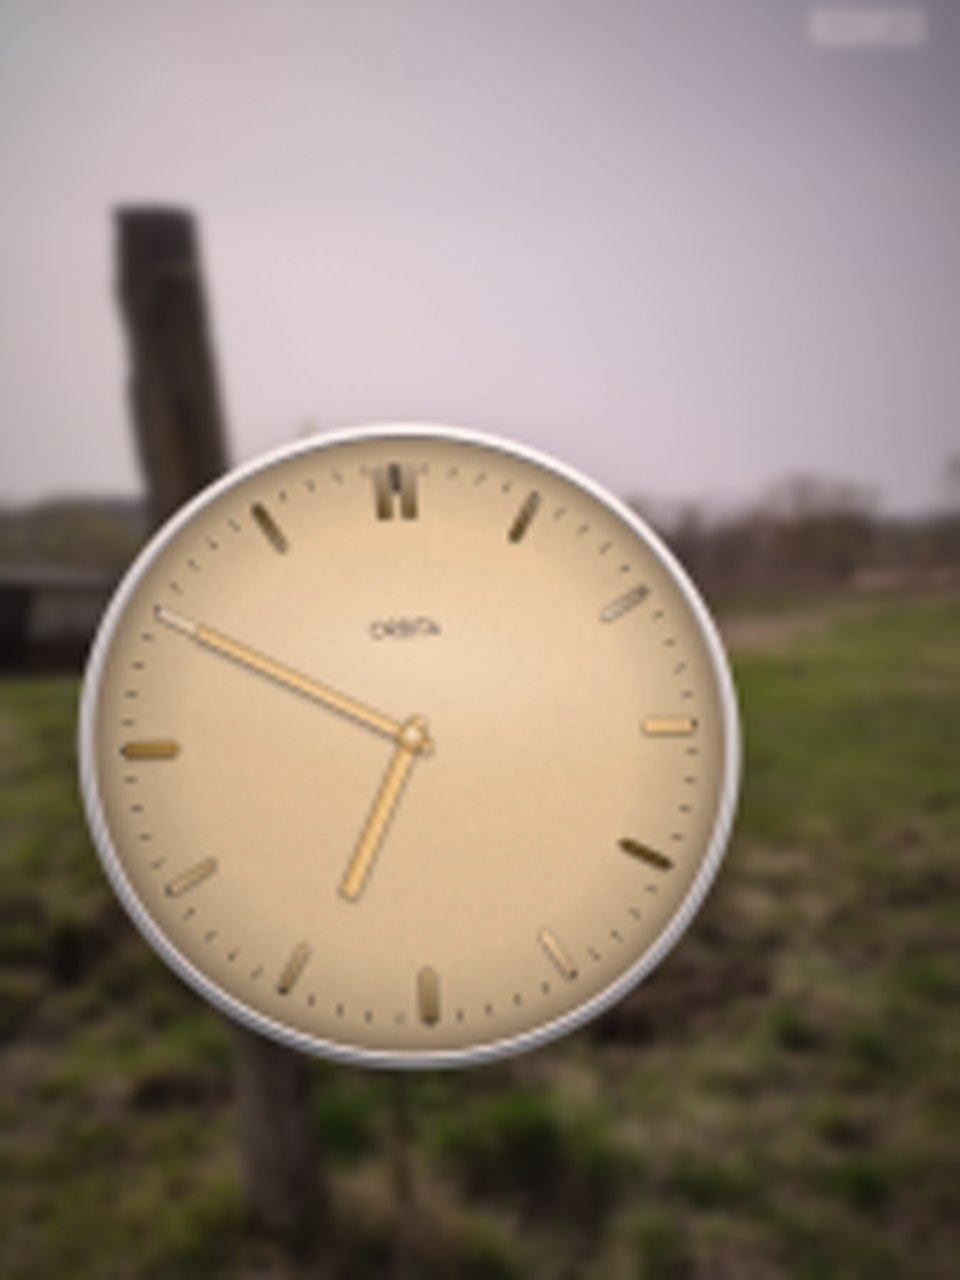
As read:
6,50
